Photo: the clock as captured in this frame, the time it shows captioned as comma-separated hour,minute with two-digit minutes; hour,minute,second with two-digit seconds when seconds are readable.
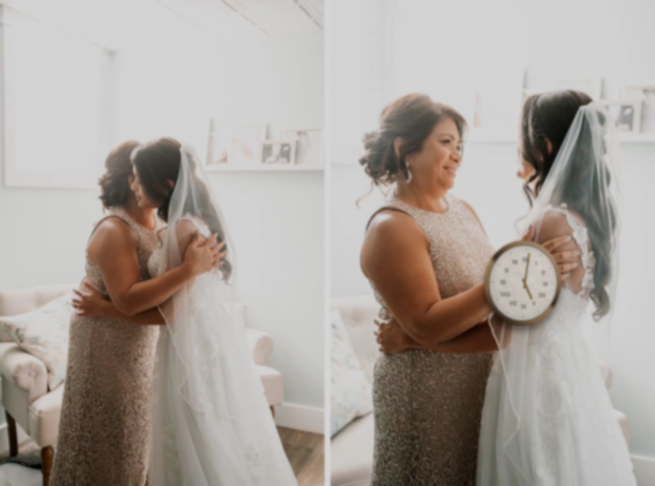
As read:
5,01
